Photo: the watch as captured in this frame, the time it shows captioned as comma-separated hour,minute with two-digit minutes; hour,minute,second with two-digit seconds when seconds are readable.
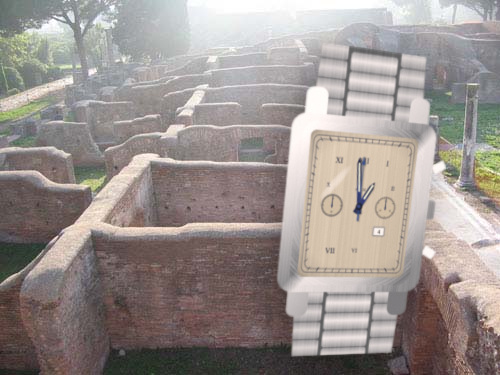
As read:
12,59
